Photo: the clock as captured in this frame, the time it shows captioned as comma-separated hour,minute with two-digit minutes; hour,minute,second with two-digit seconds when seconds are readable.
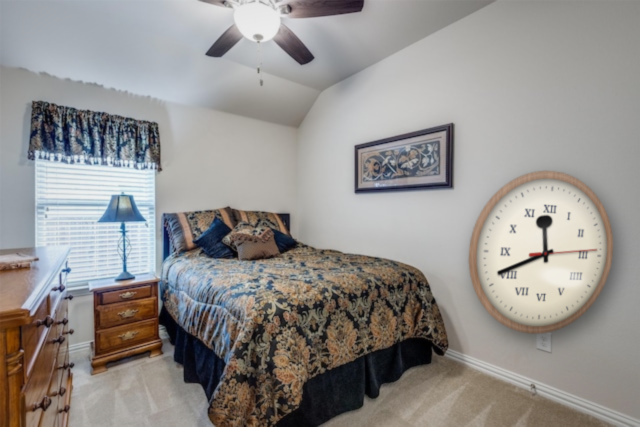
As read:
11,41,14
